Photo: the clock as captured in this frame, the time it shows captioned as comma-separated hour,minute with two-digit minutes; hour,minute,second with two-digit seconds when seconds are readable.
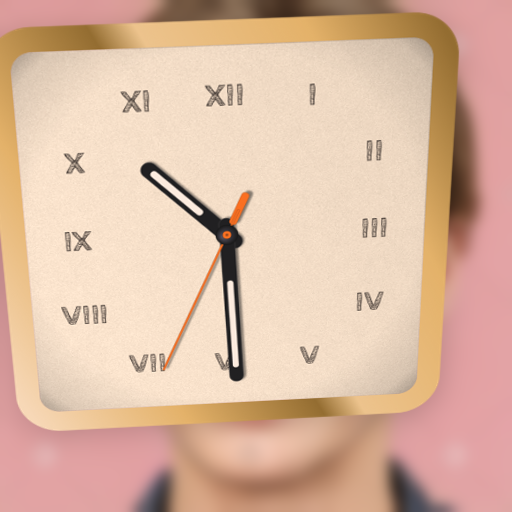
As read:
10,29,34
